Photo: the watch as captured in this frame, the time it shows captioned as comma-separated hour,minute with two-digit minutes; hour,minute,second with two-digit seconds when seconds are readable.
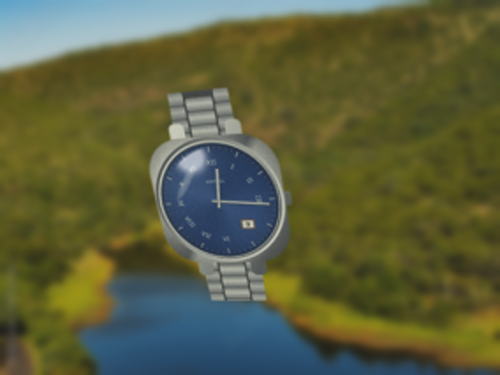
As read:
12,16
